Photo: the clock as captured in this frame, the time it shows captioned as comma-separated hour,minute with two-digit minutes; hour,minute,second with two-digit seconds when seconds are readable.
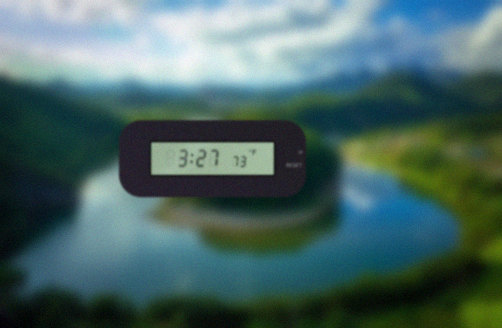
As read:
3,27
